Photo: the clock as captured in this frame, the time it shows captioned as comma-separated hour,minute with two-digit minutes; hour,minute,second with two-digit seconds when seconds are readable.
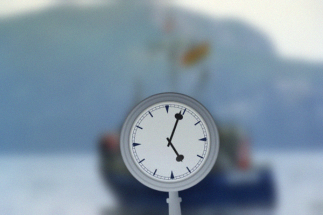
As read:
5,04
